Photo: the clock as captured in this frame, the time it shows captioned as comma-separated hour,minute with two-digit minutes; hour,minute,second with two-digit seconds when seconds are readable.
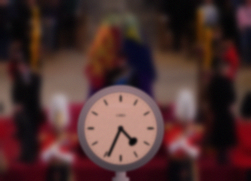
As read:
4,34
